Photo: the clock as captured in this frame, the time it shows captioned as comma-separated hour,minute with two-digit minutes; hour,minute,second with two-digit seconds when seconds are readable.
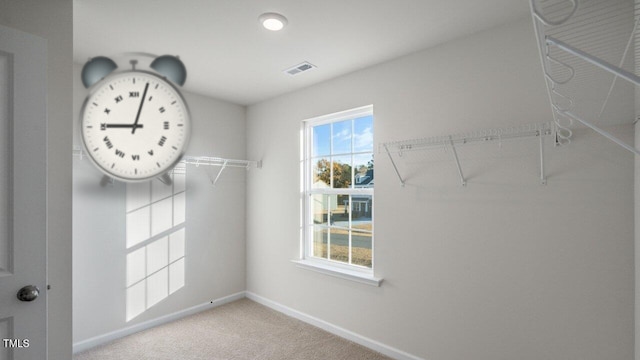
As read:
9,03
